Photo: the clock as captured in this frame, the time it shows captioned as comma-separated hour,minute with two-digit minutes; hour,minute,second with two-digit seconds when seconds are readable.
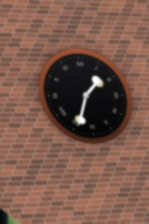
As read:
1,34
